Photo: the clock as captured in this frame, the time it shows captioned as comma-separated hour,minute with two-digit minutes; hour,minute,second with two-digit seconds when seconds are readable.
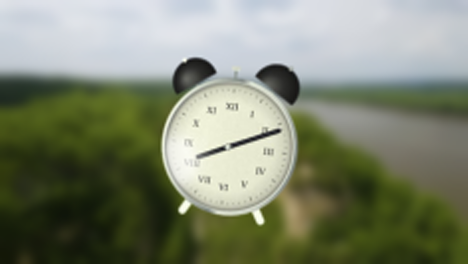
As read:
8,11
